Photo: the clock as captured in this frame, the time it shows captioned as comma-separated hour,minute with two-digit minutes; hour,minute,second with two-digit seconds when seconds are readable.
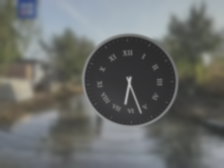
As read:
6,27
